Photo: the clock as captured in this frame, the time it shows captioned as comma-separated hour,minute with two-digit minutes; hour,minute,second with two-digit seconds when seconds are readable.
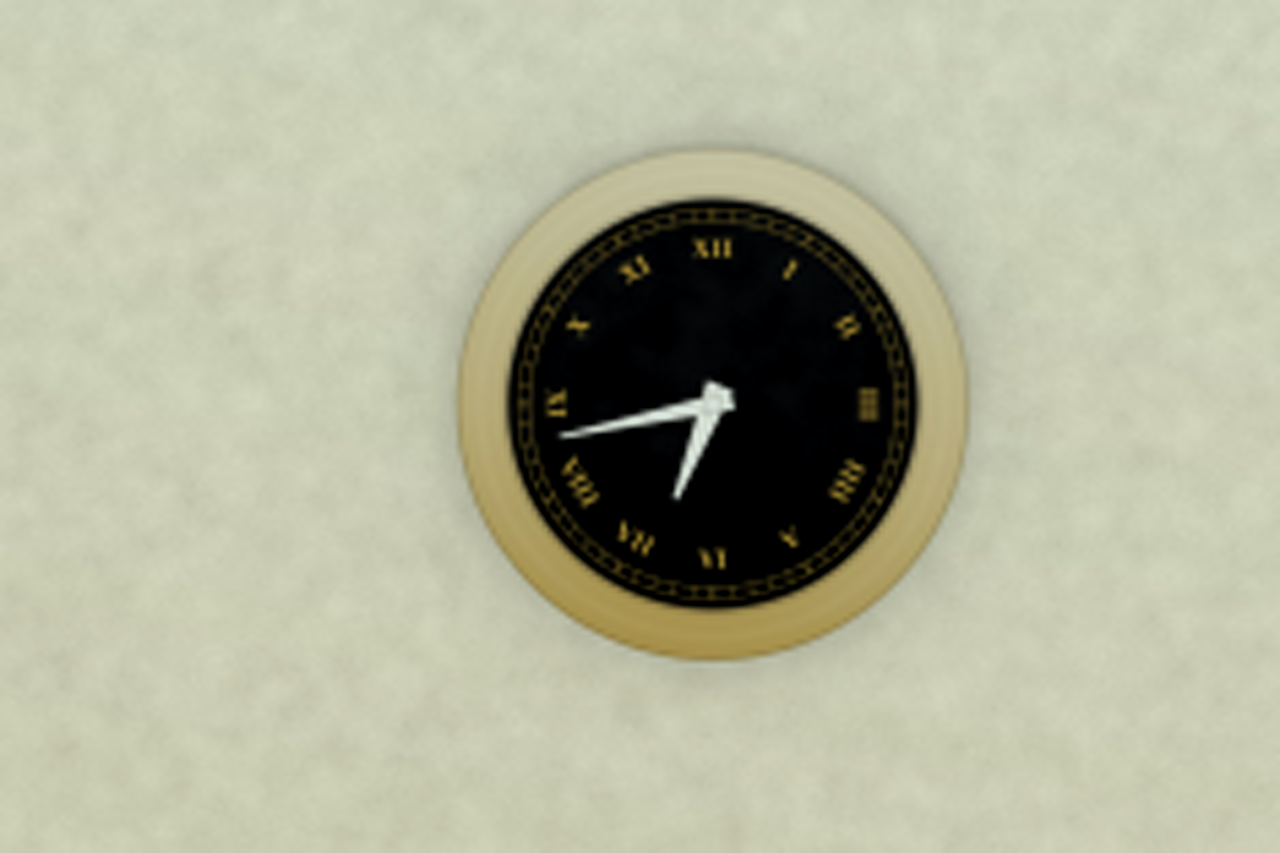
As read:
6,43
